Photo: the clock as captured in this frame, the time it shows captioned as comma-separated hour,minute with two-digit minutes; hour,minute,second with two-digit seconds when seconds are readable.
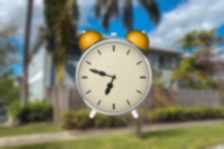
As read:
6,48
